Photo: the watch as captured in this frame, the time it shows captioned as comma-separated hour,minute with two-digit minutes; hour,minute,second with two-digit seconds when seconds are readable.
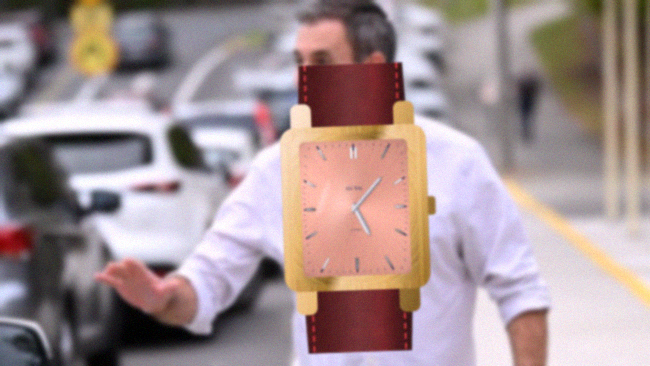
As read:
5,07
